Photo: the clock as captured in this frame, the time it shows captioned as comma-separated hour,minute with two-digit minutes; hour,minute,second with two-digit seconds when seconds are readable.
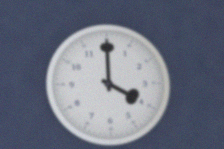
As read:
4,00
